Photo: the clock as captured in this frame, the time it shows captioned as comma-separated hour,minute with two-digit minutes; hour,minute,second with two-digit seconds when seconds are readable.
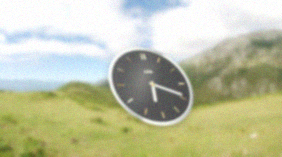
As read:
6,19
